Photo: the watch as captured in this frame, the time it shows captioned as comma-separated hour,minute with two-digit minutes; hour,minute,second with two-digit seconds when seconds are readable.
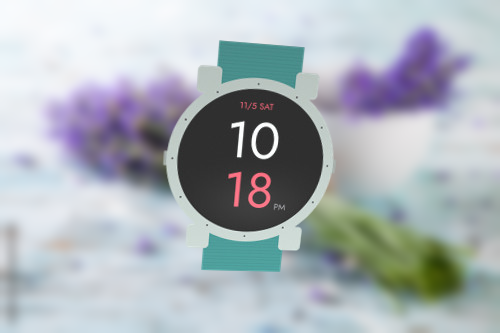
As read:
10,18
